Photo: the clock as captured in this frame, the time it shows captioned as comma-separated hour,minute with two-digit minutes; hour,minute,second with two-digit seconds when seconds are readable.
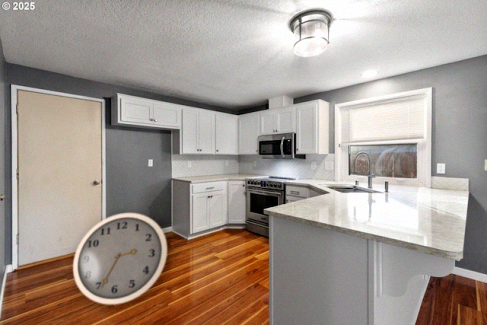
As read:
2,34
